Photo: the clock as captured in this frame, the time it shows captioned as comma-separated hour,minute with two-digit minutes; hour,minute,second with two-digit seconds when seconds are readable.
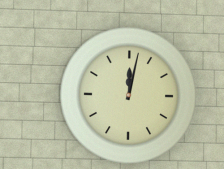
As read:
12,02
